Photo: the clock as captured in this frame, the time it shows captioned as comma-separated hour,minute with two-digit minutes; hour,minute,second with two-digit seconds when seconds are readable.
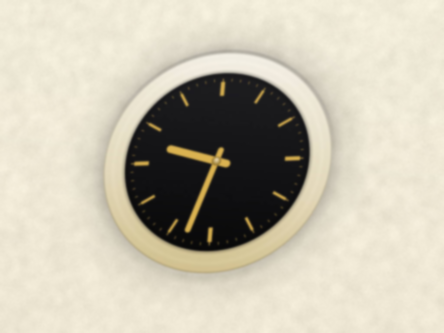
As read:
9,33
